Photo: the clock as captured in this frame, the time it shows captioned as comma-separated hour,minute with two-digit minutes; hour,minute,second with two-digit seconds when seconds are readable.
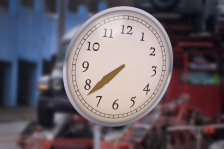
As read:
7,38
